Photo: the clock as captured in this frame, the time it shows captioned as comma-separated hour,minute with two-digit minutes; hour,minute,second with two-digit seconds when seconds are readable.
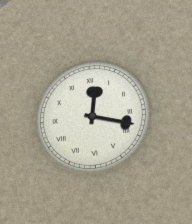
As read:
12,18
